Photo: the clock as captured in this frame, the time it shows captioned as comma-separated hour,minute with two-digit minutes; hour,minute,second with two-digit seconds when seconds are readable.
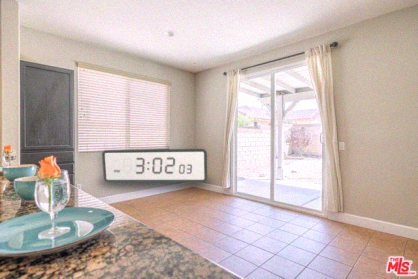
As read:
3,02,03
